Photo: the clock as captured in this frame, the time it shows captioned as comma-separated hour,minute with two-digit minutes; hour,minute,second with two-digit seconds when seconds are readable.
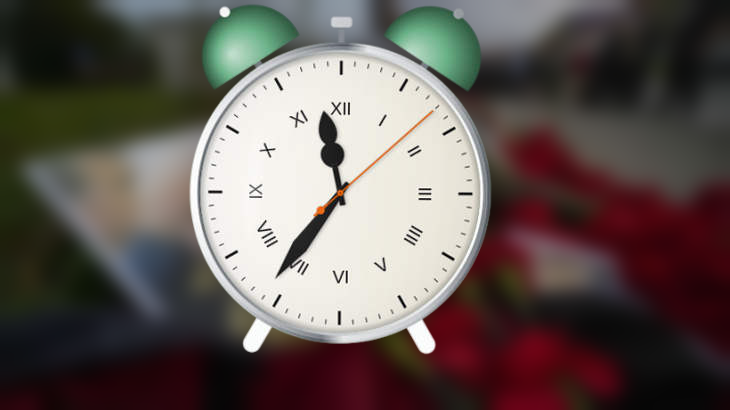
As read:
11,36,08
